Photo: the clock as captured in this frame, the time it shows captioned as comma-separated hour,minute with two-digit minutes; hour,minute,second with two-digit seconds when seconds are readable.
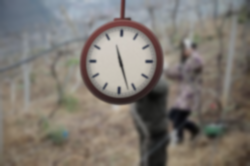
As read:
11,27
